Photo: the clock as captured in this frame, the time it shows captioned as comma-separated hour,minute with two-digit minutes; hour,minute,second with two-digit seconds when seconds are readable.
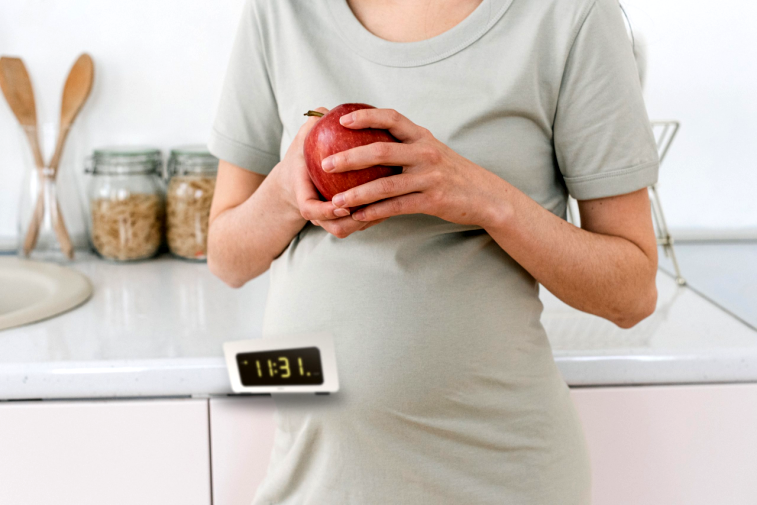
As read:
11,31
